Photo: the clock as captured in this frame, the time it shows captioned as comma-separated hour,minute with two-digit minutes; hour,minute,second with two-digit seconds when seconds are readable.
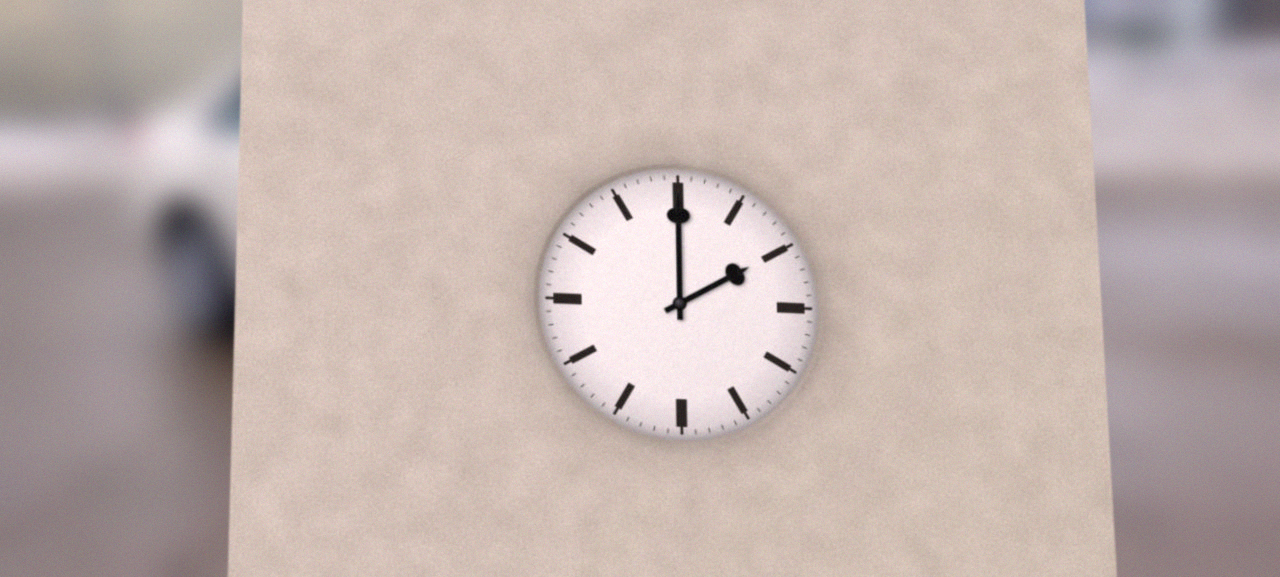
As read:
2,00
